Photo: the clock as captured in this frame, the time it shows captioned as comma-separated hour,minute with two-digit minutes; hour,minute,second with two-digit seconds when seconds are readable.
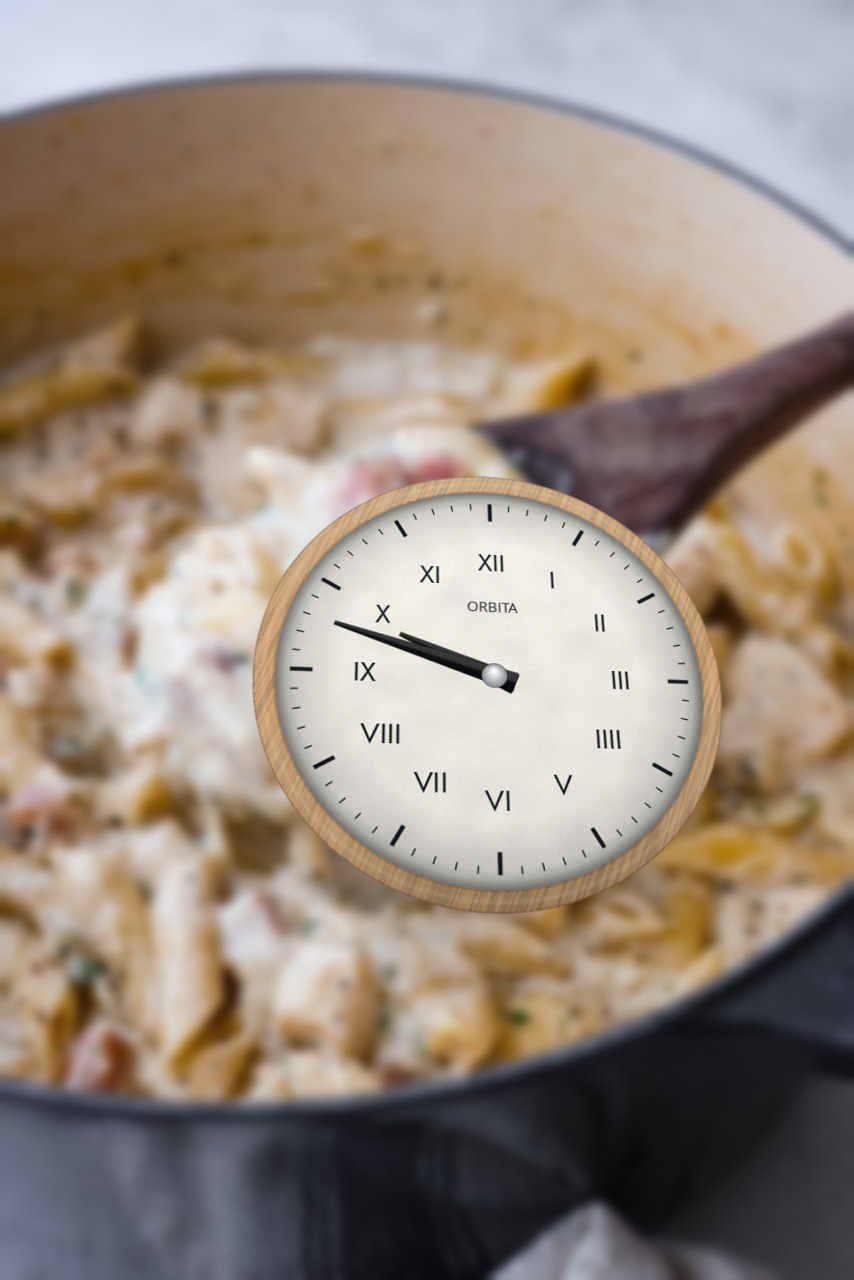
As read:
9,48
